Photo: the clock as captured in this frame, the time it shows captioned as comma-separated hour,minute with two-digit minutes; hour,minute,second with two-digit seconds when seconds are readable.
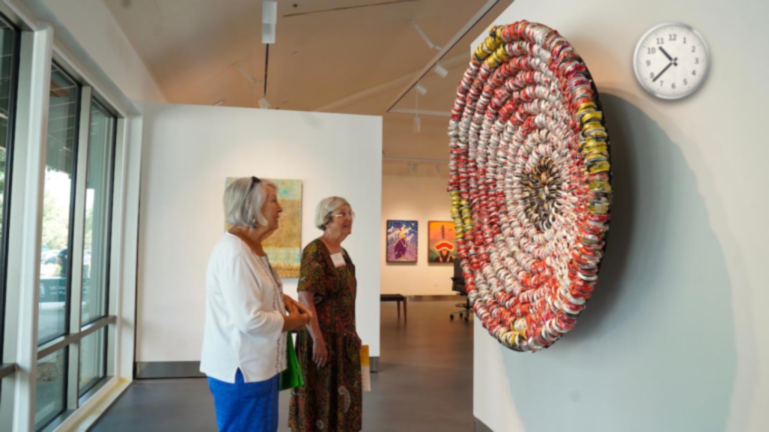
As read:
10,38
